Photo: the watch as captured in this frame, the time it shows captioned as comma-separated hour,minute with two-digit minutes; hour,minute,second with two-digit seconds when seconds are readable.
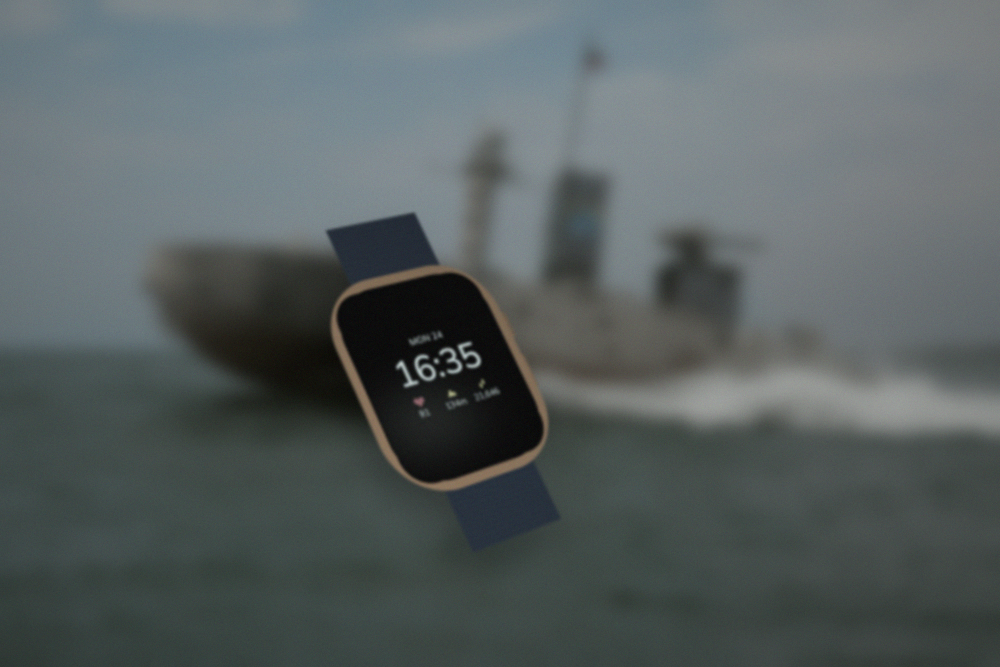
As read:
16,35
